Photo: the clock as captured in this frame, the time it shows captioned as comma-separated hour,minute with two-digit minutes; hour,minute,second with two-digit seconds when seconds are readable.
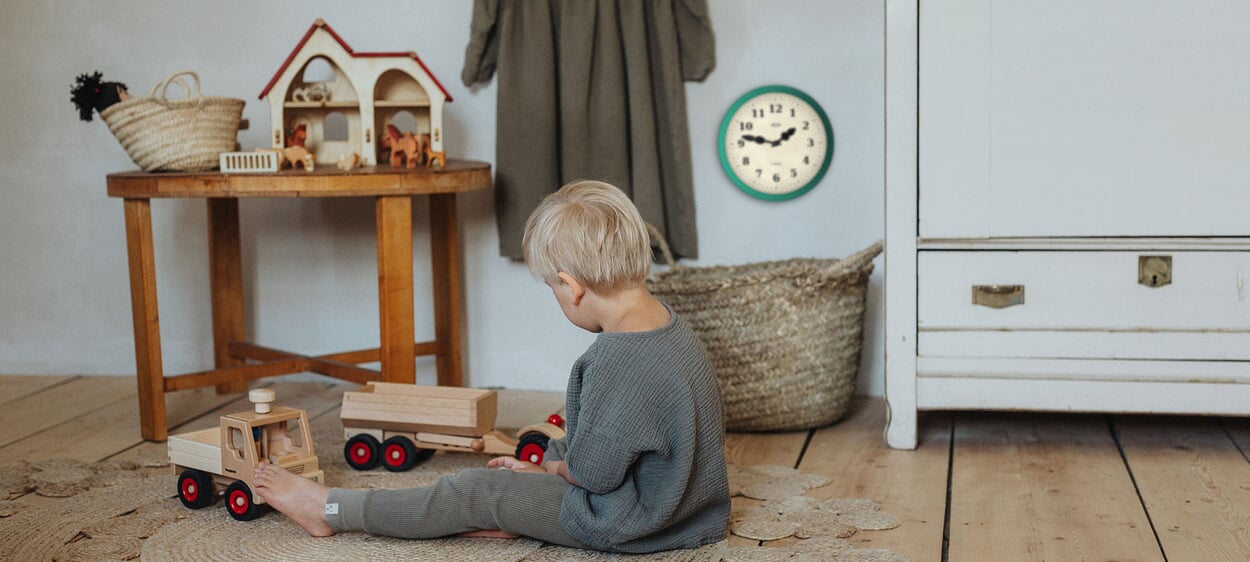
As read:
1,47
